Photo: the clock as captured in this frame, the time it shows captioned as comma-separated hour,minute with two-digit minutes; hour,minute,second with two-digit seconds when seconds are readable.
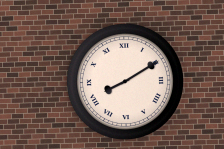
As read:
8,10
